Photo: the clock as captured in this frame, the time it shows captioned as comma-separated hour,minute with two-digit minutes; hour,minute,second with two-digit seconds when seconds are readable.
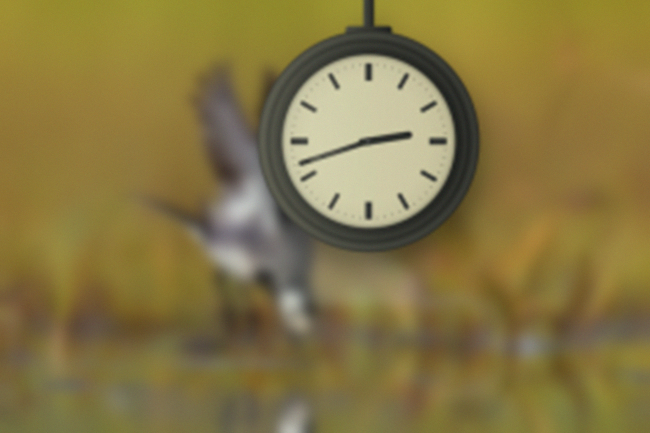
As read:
2,42
